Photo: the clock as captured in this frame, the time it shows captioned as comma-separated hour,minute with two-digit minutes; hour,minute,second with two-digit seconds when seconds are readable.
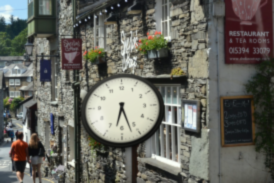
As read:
6,27
